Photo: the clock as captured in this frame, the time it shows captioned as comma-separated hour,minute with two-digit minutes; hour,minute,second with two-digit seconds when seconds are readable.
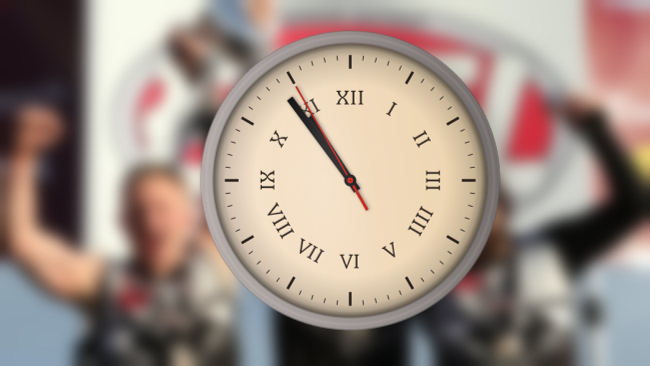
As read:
10,53,55
